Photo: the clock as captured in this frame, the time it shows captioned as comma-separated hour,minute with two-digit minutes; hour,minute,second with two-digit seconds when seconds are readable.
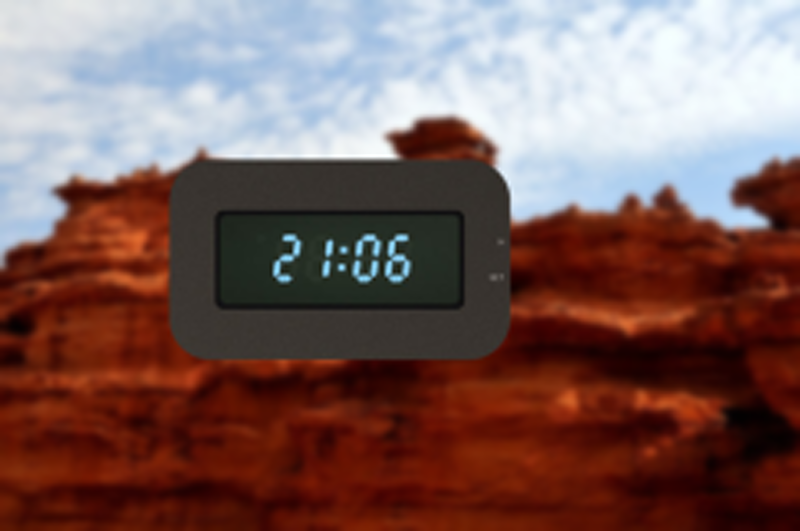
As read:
21,06
